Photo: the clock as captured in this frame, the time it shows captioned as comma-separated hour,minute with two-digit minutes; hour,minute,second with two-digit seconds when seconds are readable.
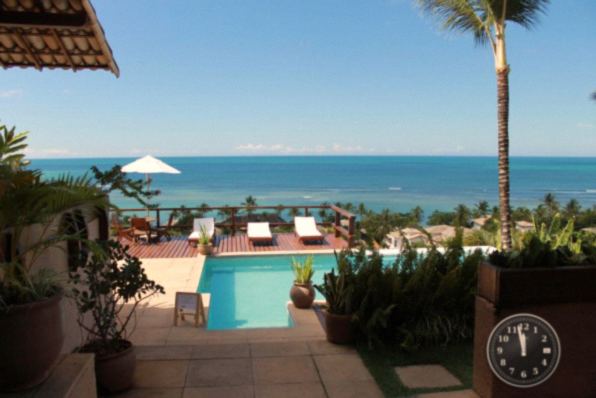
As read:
11,58
